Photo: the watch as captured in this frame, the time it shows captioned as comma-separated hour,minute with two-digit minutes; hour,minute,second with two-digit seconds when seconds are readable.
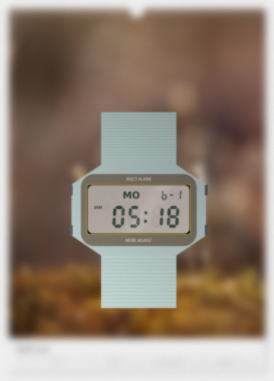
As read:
5,18
